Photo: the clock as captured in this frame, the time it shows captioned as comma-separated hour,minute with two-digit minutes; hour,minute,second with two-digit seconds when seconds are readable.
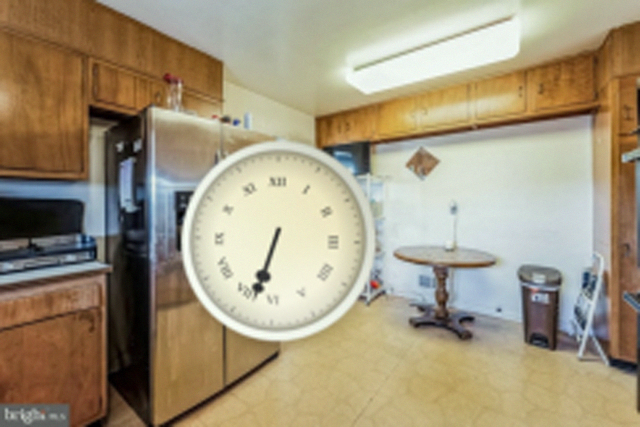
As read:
6,33
